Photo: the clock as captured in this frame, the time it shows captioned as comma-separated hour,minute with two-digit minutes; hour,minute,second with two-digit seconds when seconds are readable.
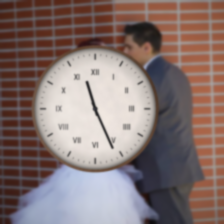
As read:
11,26
